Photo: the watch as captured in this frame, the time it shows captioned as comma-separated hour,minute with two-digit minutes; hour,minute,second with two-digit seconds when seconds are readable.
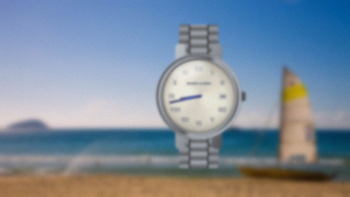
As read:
8,43
